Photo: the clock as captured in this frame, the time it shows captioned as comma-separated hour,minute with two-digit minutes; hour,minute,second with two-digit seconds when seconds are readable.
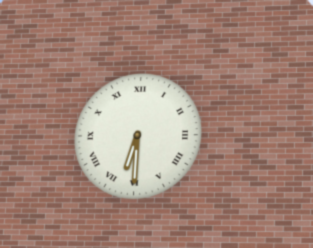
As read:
6,30
